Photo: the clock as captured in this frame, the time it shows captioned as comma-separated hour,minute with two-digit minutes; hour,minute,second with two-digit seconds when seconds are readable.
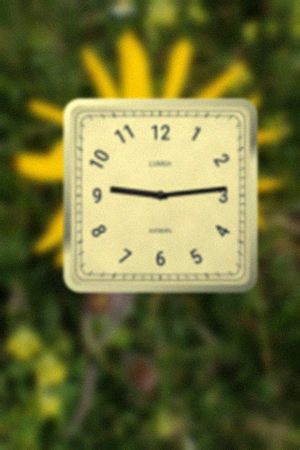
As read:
9,14
